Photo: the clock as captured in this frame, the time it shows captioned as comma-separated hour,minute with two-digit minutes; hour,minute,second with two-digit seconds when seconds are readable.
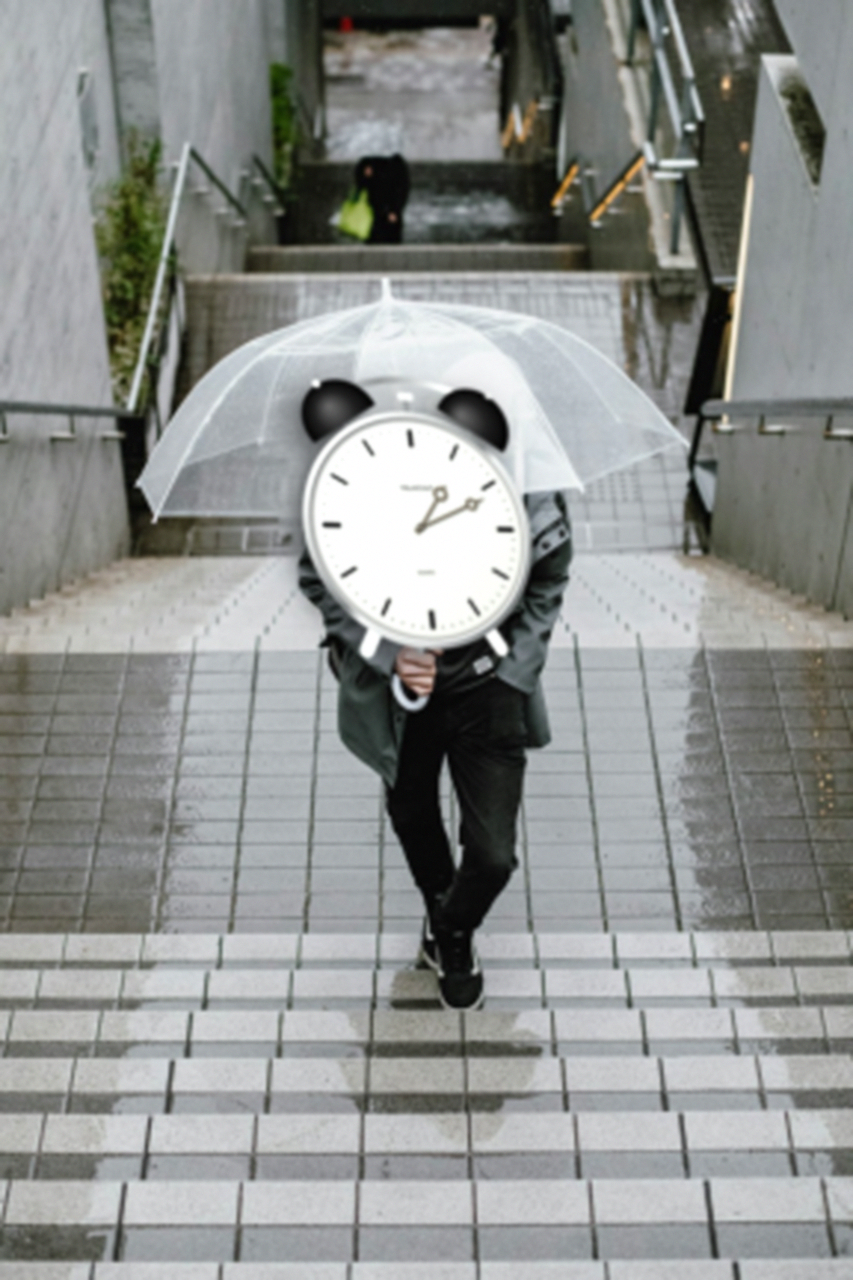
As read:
1,11
